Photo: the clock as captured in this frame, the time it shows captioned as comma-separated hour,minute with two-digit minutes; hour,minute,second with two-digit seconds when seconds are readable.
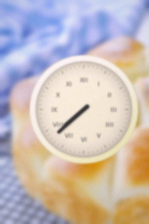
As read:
7,38
